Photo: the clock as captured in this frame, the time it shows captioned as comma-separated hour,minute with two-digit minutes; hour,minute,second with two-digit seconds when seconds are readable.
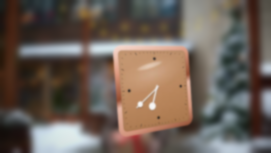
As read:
6,39
